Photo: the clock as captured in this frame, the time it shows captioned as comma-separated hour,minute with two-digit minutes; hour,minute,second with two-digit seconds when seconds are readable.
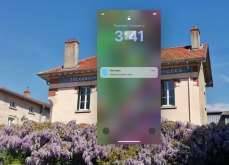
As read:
3,41
